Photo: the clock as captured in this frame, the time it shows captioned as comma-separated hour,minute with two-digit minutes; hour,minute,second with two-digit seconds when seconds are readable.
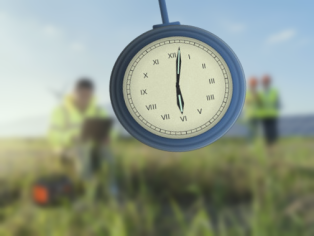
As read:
6,02
